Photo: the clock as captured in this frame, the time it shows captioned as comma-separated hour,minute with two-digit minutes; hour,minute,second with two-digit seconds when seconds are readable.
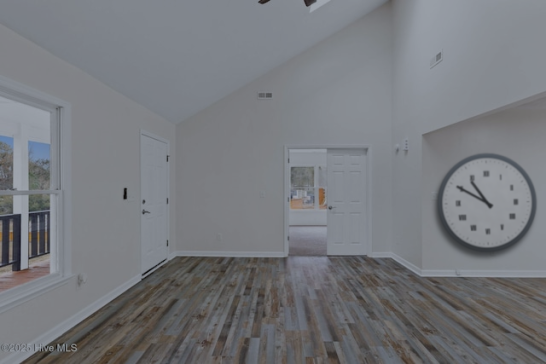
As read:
10,50
